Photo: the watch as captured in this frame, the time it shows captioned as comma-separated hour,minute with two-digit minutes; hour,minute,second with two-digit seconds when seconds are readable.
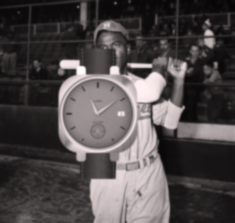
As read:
11,09
